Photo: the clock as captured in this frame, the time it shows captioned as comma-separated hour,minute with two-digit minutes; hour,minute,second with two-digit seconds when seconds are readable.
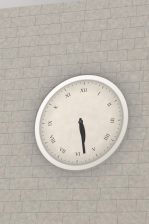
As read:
5,28
